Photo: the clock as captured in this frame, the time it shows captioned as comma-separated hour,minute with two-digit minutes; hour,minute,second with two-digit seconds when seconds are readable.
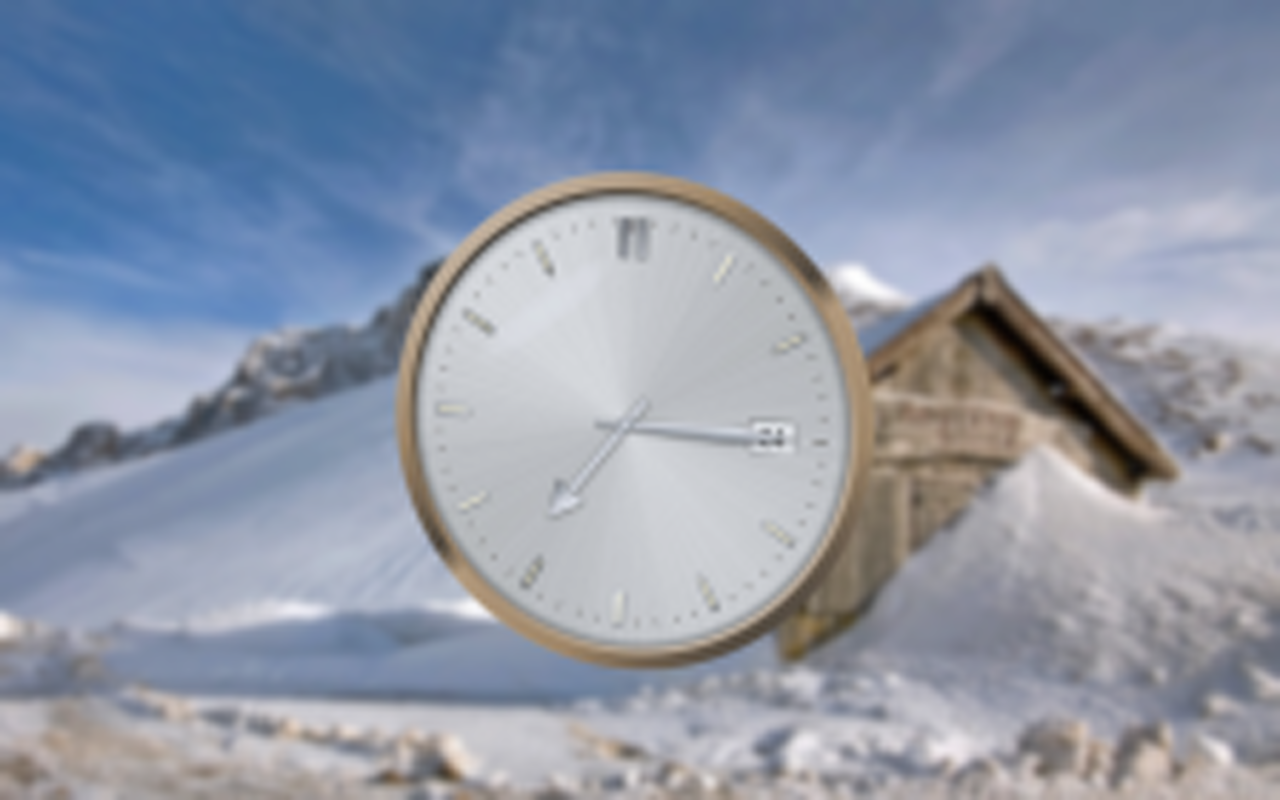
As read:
7,15
